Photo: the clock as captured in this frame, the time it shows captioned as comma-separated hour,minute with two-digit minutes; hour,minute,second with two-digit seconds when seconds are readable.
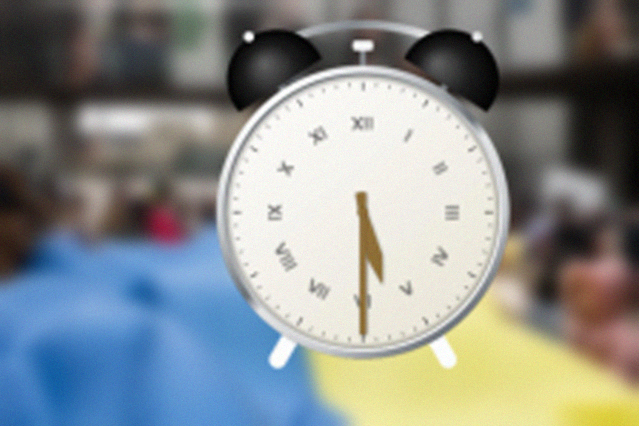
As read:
5,30
